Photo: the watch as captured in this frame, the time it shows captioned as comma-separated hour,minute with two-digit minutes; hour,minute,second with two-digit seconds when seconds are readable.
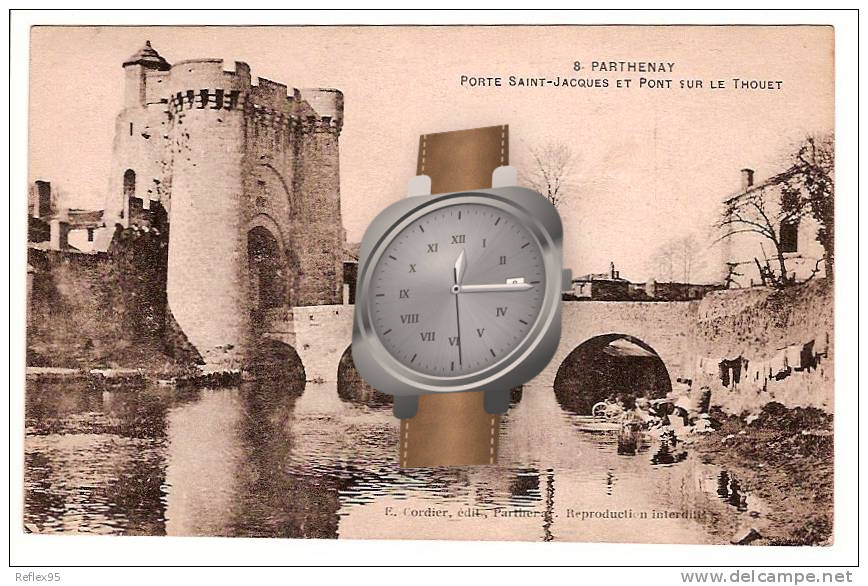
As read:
12,15,29
